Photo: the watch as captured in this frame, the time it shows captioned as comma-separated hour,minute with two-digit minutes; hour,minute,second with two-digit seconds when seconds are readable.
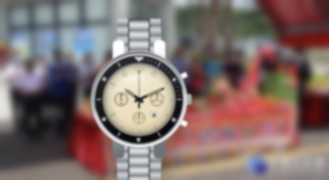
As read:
10,11
